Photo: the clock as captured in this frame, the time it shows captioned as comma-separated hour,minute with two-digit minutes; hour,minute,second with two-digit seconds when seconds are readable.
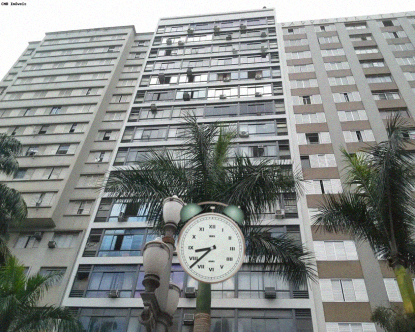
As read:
8,38
